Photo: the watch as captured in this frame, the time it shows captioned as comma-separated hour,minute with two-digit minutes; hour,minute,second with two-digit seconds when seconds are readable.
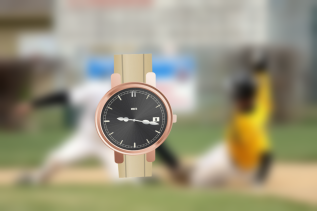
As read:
9,17
